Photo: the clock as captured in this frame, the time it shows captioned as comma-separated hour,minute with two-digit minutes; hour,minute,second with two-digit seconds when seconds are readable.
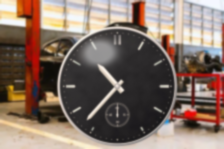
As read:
10,37
